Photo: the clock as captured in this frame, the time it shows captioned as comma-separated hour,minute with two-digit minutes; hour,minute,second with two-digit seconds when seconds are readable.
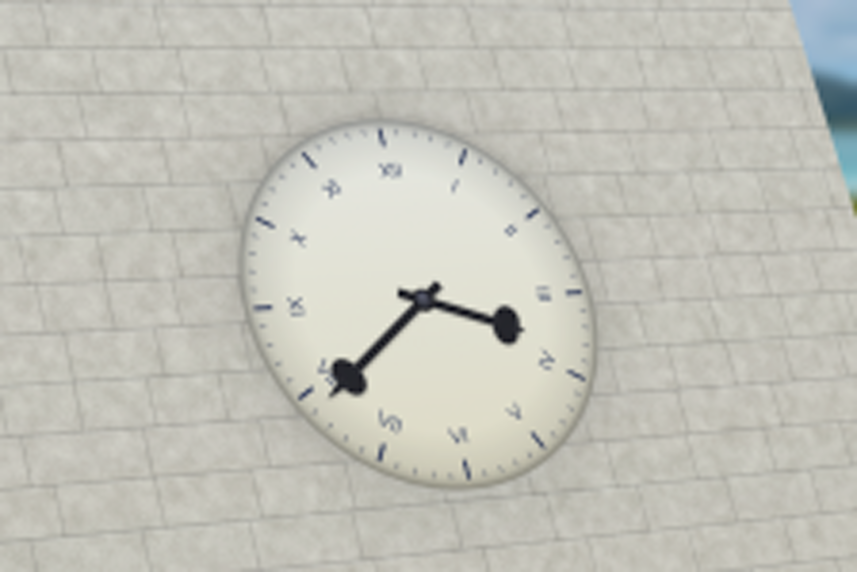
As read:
3,39
